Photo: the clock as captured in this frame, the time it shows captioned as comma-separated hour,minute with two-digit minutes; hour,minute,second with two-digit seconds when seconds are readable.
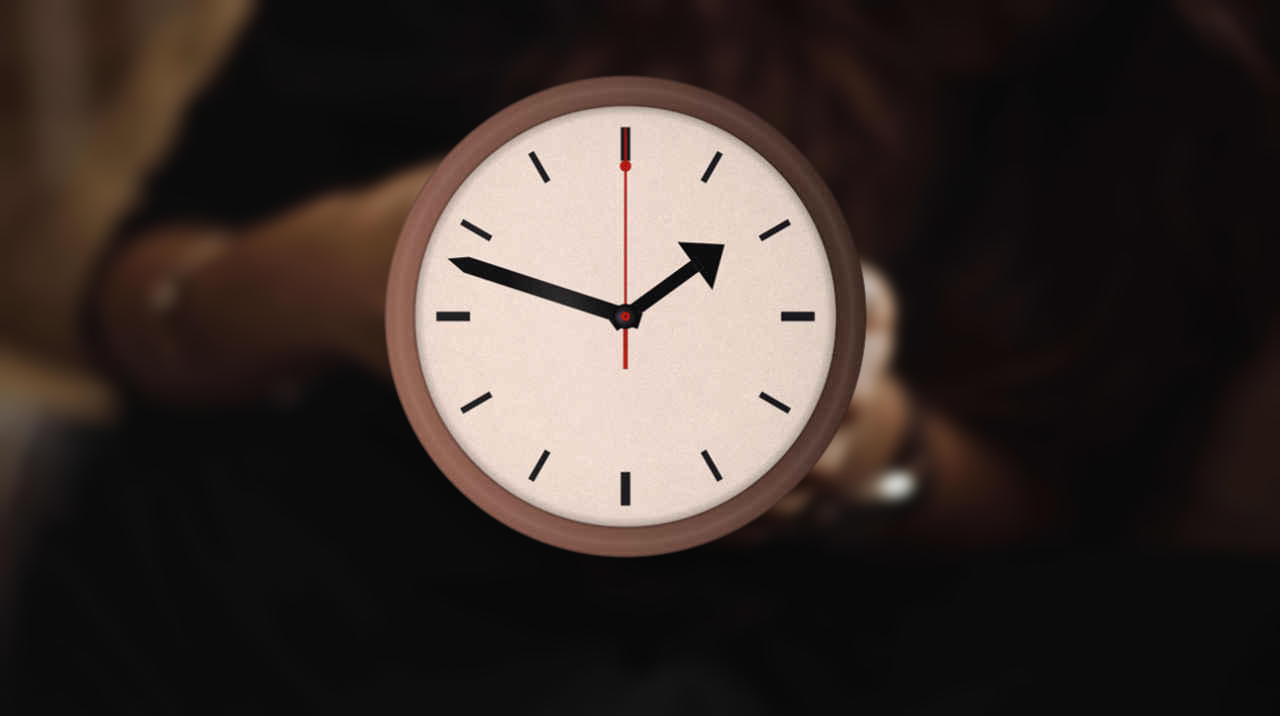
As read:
1,48,00
